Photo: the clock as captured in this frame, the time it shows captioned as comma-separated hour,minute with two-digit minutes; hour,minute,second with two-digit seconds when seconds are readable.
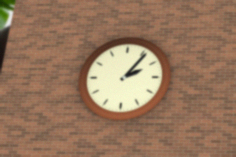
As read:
2,06
